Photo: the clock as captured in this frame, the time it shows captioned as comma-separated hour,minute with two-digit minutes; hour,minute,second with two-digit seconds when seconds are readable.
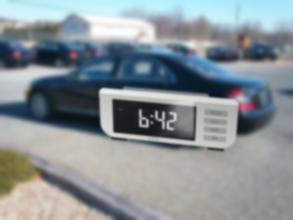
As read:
6,42
